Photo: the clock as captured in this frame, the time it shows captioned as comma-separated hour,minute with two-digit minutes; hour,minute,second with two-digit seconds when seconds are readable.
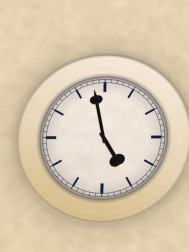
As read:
4,58
